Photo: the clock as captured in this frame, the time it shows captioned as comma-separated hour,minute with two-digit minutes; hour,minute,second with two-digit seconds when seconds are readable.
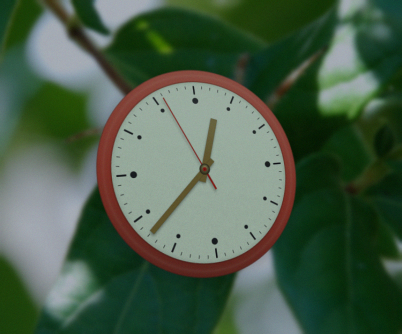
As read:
12,37,56
